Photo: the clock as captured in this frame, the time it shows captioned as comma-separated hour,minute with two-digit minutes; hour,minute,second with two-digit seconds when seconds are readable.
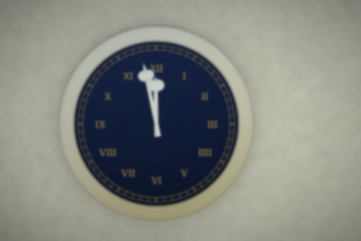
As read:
11,58
